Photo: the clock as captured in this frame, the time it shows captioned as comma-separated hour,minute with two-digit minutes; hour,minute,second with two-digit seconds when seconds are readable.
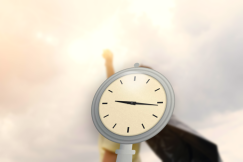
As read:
9,16
